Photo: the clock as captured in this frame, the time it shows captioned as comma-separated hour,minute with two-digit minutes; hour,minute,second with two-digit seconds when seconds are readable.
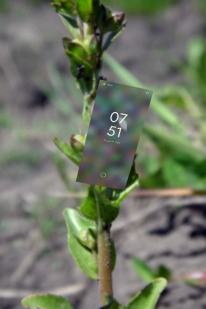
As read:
7,51
